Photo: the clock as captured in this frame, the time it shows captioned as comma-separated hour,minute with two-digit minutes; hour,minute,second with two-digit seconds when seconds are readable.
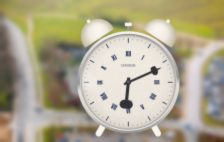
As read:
6,11
